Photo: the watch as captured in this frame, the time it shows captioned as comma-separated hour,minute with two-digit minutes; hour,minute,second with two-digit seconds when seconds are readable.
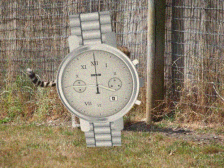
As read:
3,45
